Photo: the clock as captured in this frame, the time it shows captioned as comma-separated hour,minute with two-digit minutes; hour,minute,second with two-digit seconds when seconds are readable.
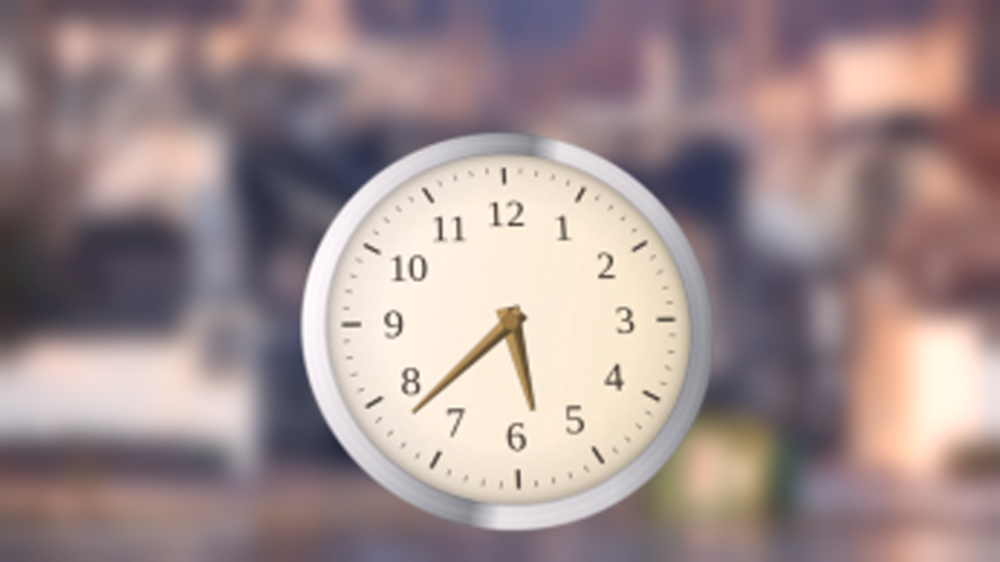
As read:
5,38
